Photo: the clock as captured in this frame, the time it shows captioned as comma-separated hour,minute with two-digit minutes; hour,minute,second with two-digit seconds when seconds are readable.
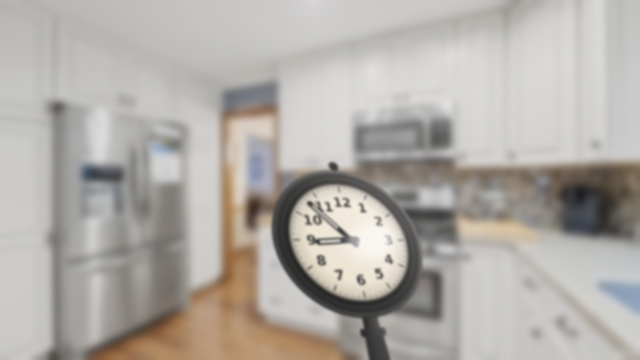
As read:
8,53
